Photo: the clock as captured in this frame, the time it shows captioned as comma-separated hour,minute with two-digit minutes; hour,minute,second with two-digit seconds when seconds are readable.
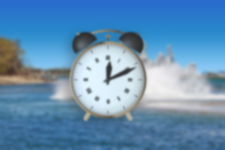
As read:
12,11
